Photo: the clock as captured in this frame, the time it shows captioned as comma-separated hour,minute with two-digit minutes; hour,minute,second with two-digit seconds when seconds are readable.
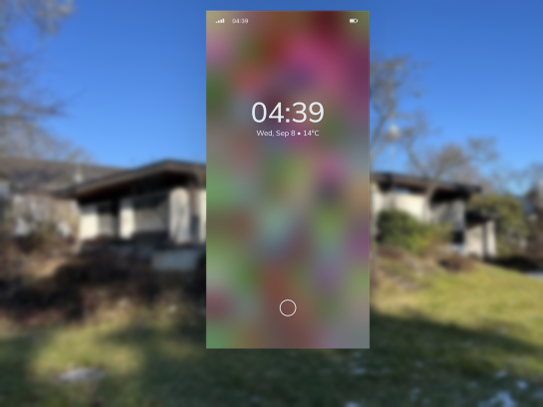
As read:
4,39
